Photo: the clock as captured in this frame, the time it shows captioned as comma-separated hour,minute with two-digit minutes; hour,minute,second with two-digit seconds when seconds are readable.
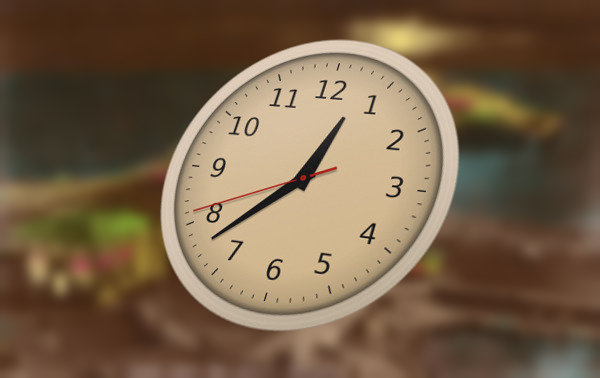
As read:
12,37,41
